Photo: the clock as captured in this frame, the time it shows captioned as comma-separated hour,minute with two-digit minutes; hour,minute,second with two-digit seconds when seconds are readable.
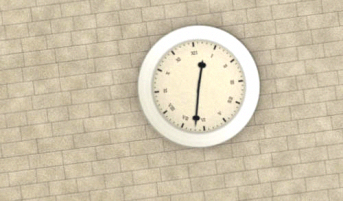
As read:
12,32
